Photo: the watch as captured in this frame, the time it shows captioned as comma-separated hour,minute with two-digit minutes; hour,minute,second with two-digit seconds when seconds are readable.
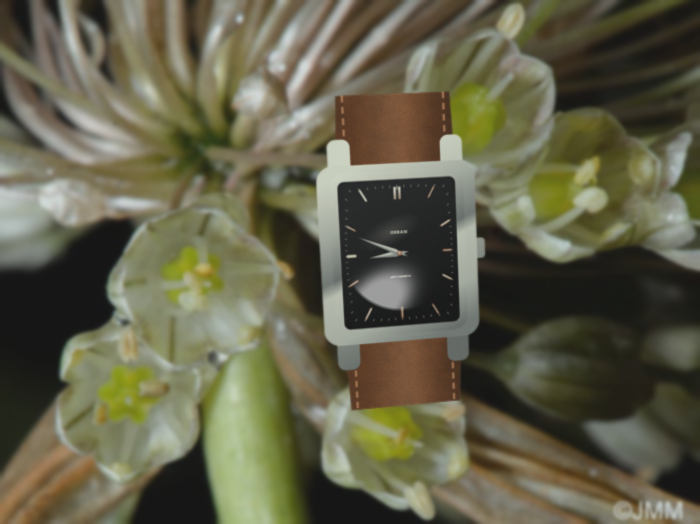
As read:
8,49
